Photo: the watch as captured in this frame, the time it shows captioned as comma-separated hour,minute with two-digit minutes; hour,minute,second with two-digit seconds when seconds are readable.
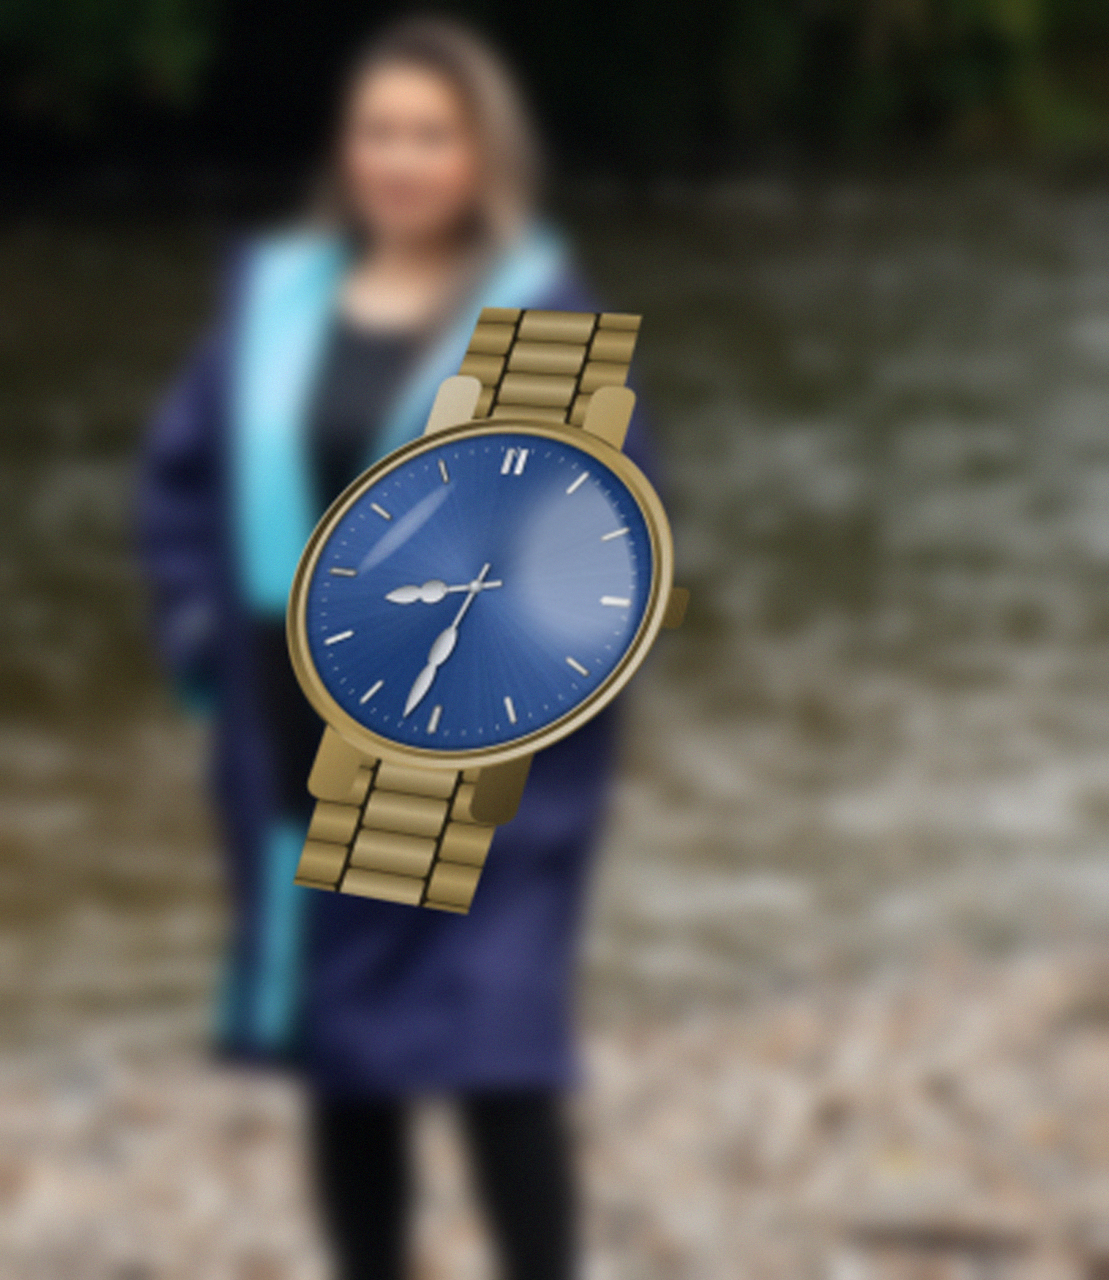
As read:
8,32
